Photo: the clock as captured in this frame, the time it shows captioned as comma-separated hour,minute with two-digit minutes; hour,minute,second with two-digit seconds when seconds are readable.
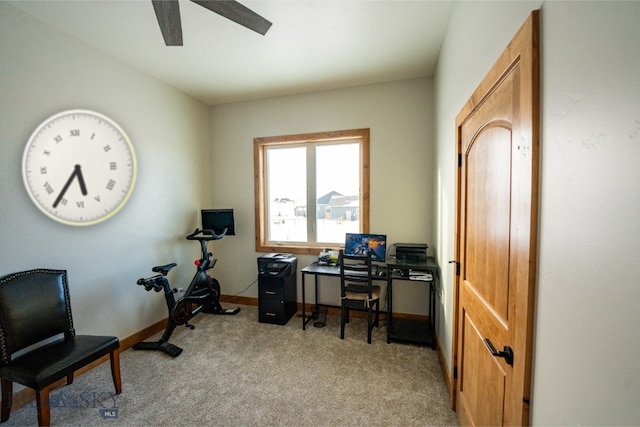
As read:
5,36
